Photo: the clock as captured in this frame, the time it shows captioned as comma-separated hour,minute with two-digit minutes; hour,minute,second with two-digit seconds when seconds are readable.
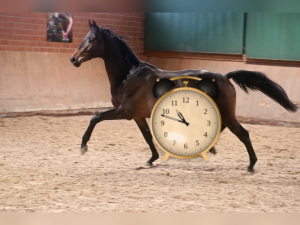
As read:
10,48
